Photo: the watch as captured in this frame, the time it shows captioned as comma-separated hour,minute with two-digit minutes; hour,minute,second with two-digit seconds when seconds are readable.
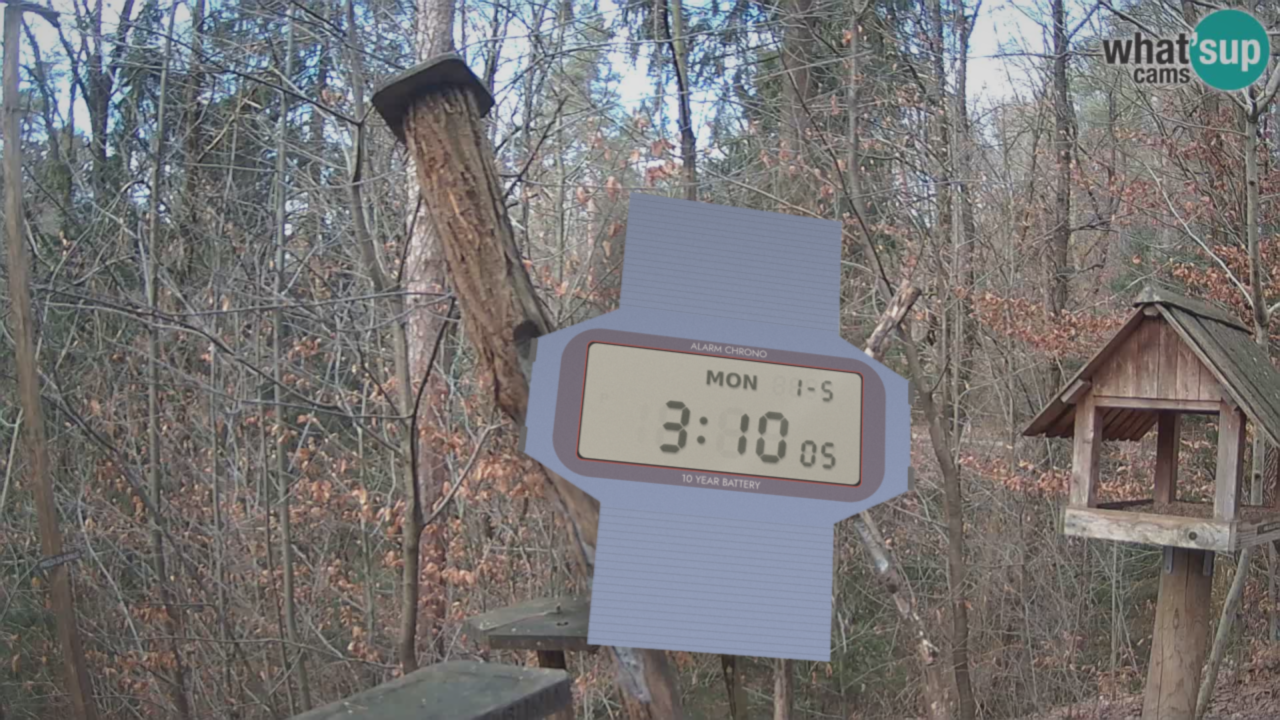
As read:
3,10,05
